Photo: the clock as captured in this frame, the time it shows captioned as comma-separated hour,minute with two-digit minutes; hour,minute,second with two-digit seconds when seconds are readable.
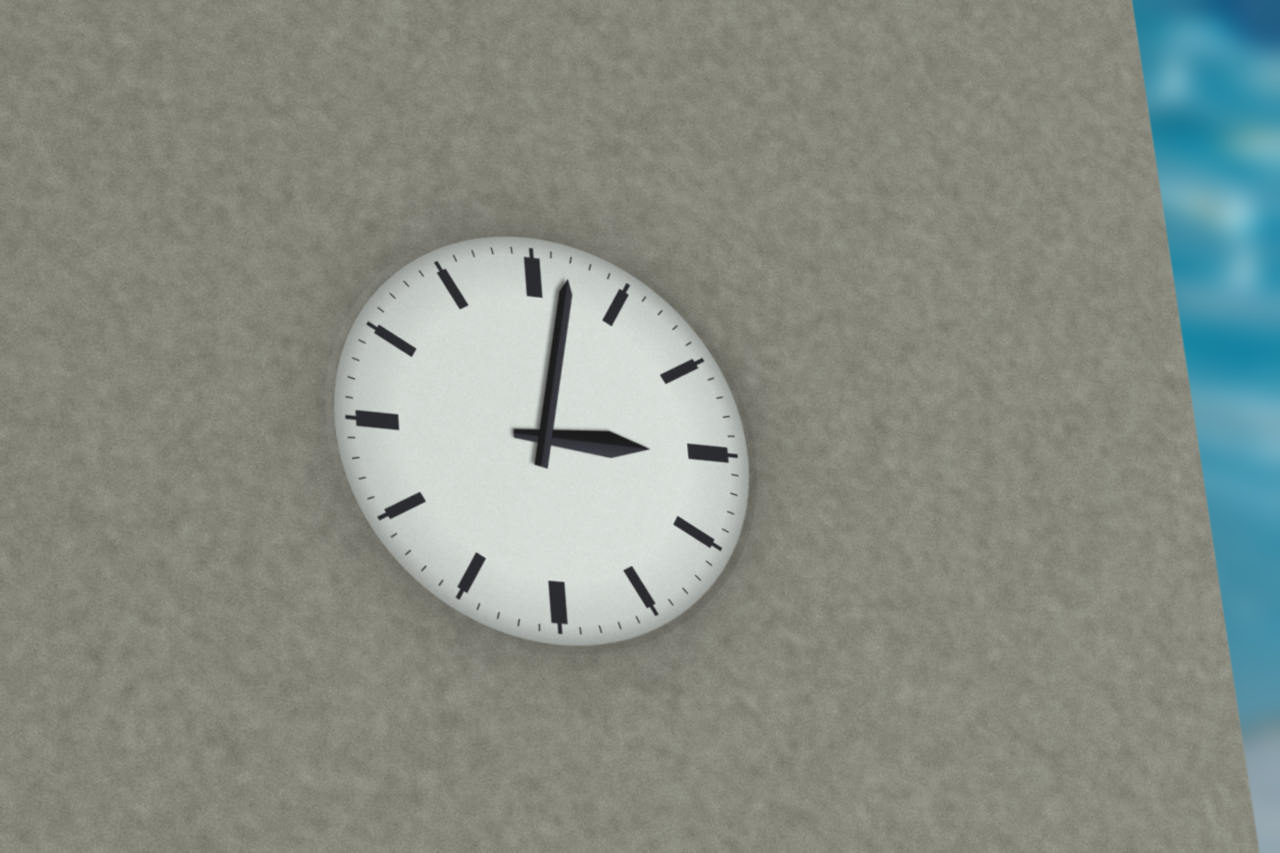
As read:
3,02
